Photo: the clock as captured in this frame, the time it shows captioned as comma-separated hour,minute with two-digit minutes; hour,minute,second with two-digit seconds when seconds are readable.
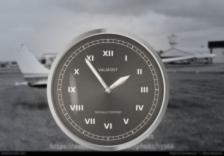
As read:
1,54
